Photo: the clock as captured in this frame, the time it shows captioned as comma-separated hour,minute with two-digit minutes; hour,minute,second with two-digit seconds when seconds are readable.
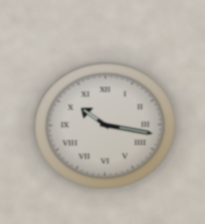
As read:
10,17
